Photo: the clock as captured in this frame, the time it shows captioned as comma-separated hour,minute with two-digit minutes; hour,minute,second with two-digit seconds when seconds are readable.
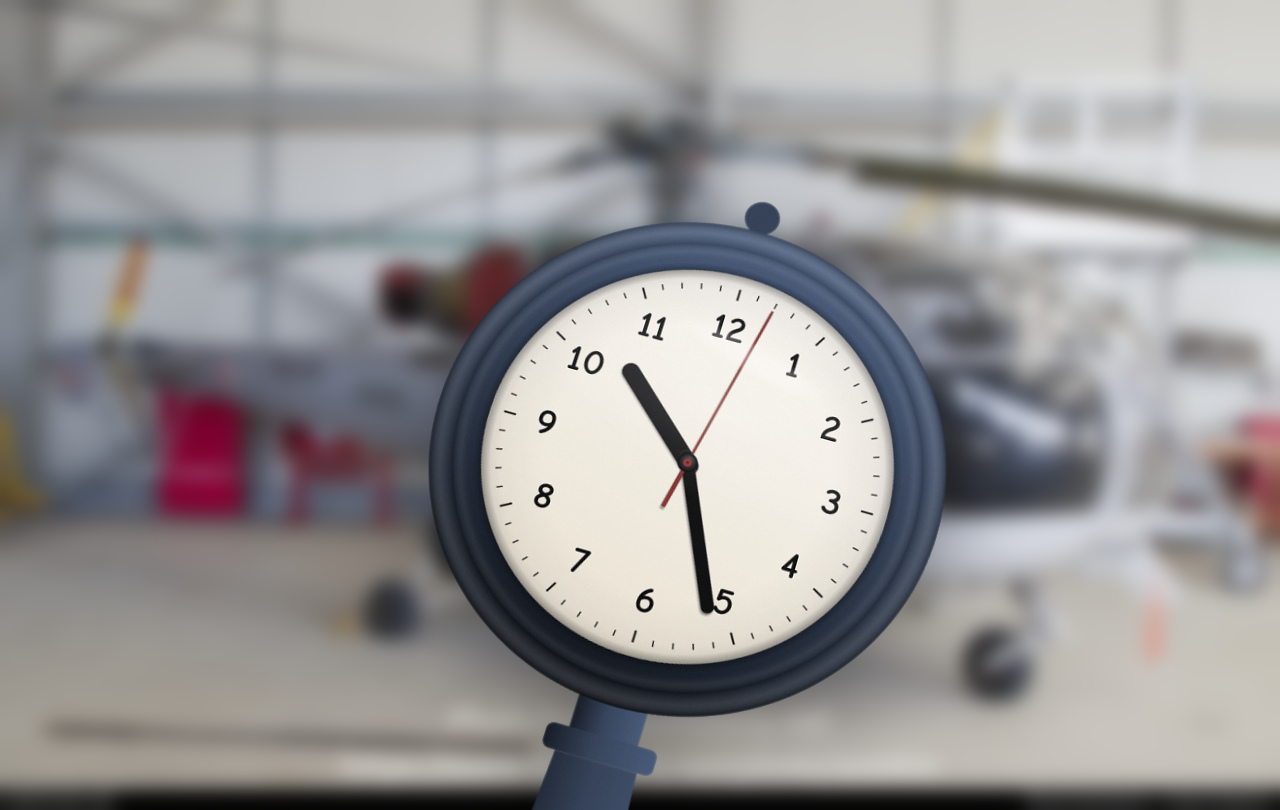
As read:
10,26,02
